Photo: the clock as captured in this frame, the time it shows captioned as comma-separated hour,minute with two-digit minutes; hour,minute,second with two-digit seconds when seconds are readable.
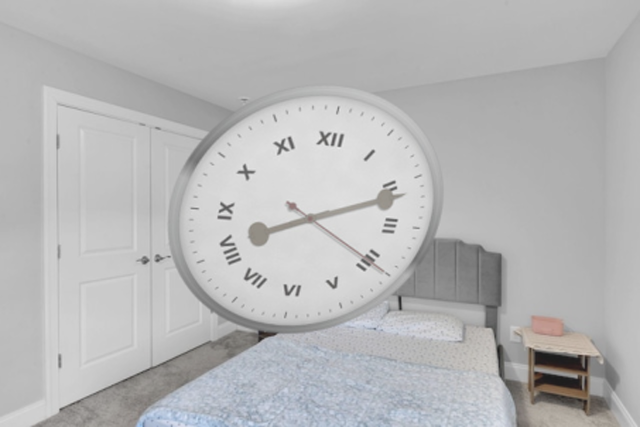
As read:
8,11,20
